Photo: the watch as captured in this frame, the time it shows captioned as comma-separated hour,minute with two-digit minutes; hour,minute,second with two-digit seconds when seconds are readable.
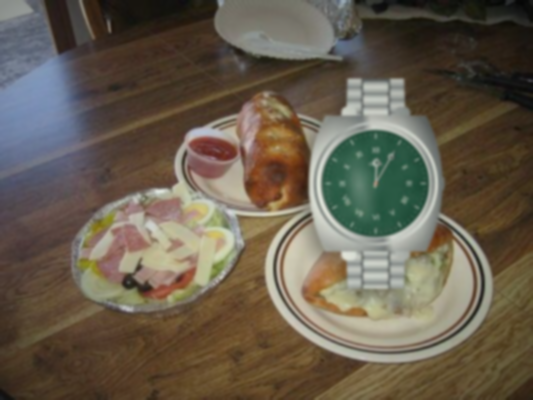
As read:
12,05
